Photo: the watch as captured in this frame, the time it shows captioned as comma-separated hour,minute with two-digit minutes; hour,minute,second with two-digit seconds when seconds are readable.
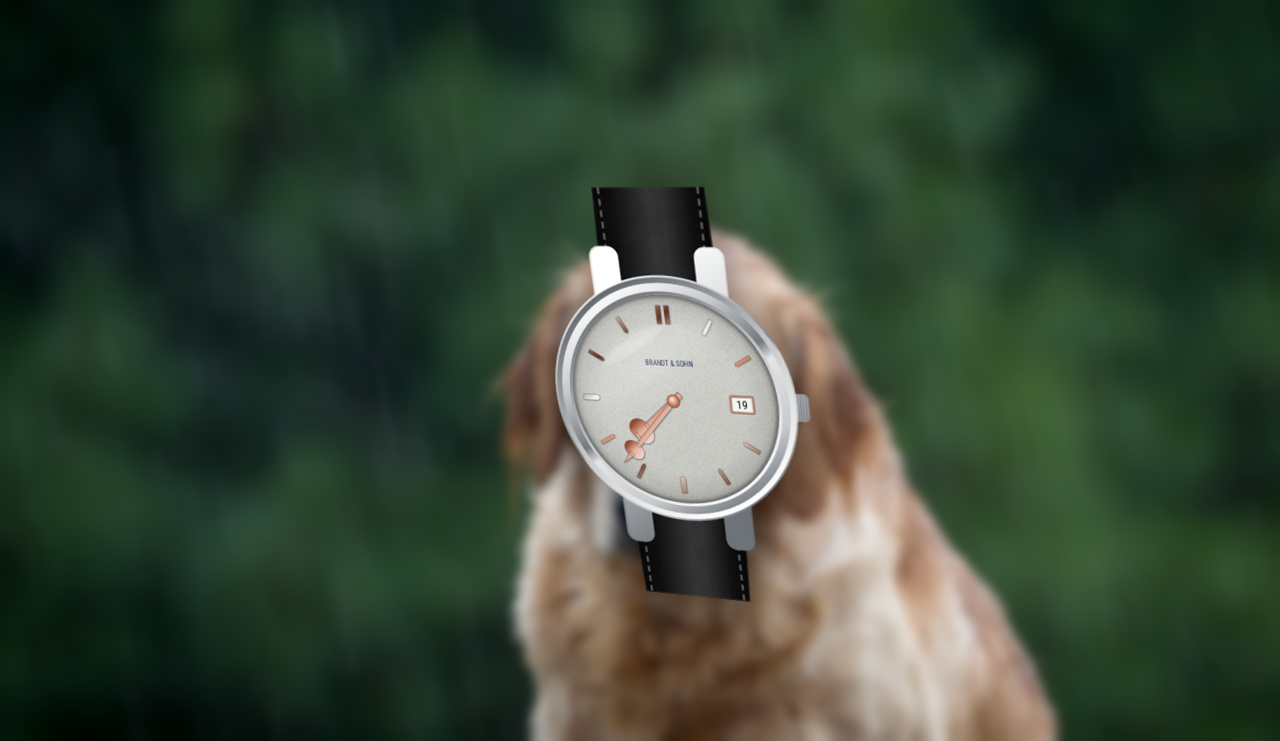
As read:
7,37
